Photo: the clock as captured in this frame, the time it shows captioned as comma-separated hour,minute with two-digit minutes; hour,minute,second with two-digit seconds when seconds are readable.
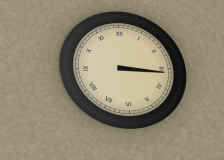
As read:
3,16
